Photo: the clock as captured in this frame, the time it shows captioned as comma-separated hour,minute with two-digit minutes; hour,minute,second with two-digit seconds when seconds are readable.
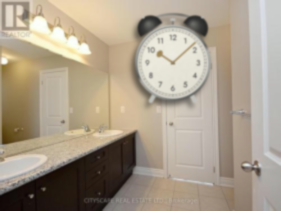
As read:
10,08
